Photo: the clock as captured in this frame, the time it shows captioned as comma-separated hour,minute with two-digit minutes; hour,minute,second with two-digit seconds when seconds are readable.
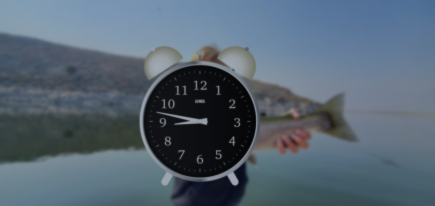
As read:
8,47
